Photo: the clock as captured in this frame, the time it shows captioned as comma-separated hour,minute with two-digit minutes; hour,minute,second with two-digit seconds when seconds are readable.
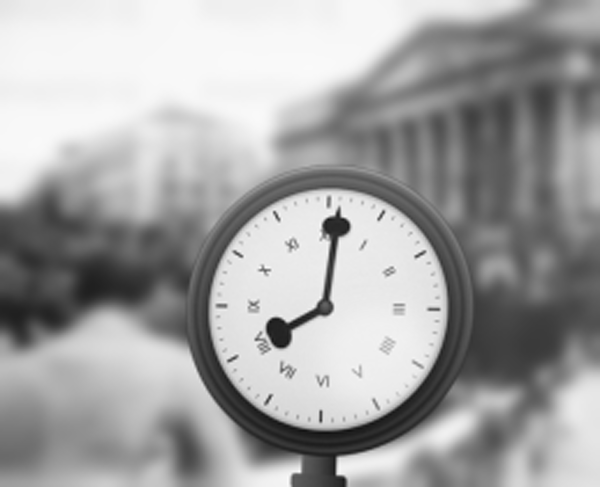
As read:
8,01
